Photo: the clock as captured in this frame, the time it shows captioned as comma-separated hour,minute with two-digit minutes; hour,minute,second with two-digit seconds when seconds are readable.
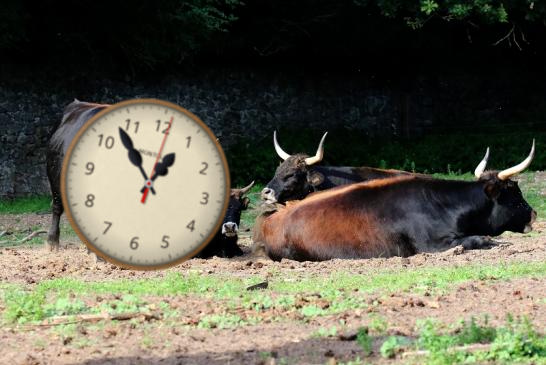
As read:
12,53,01
